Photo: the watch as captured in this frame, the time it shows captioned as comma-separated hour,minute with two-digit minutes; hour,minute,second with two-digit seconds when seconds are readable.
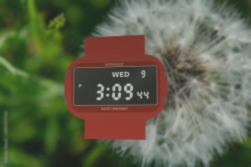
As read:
3,09,44
